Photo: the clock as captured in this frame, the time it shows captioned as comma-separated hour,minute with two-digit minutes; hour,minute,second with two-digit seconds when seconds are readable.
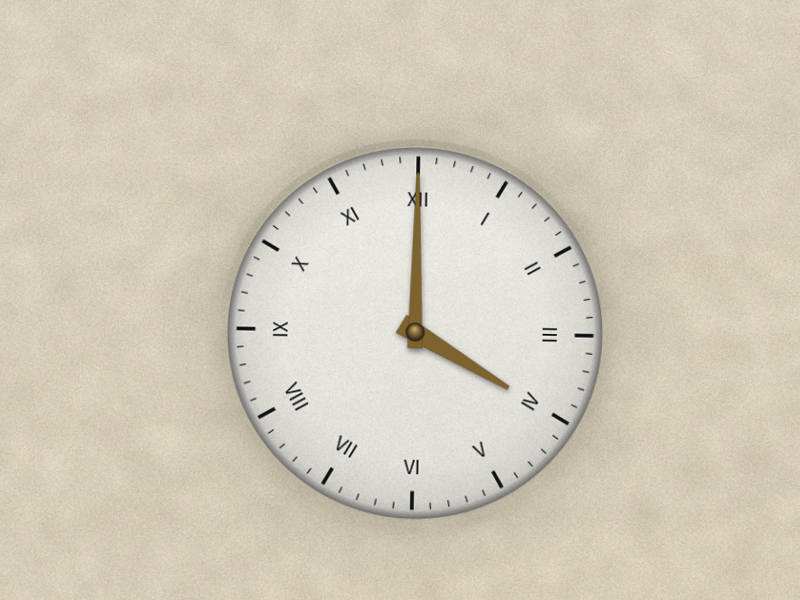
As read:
4,00
